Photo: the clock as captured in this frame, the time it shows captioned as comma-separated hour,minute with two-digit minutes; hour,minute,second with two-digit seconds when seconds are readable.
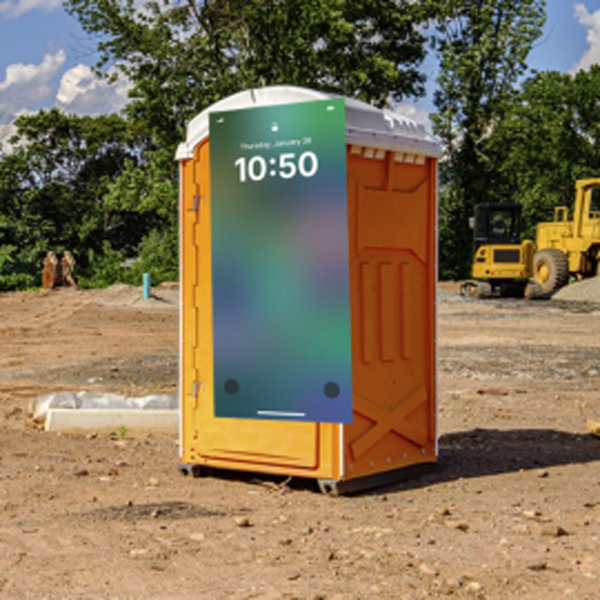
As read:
10,50
